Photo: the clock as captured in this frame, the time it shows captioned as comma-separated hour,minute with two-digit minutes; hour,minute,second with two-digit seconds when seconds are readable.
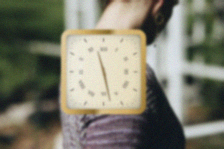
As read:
11,28
